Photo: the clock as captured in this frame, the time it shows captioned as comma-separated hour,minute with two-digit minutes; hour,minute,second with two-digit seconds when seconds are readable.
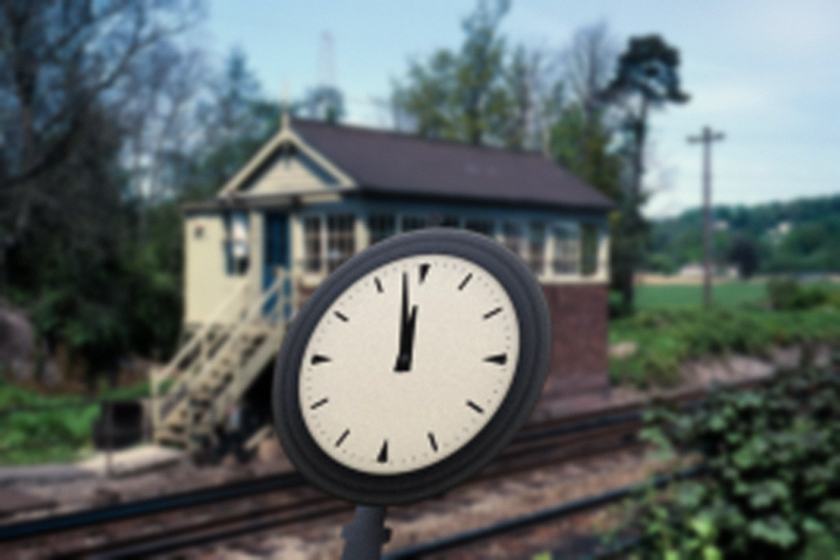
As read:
11,58
